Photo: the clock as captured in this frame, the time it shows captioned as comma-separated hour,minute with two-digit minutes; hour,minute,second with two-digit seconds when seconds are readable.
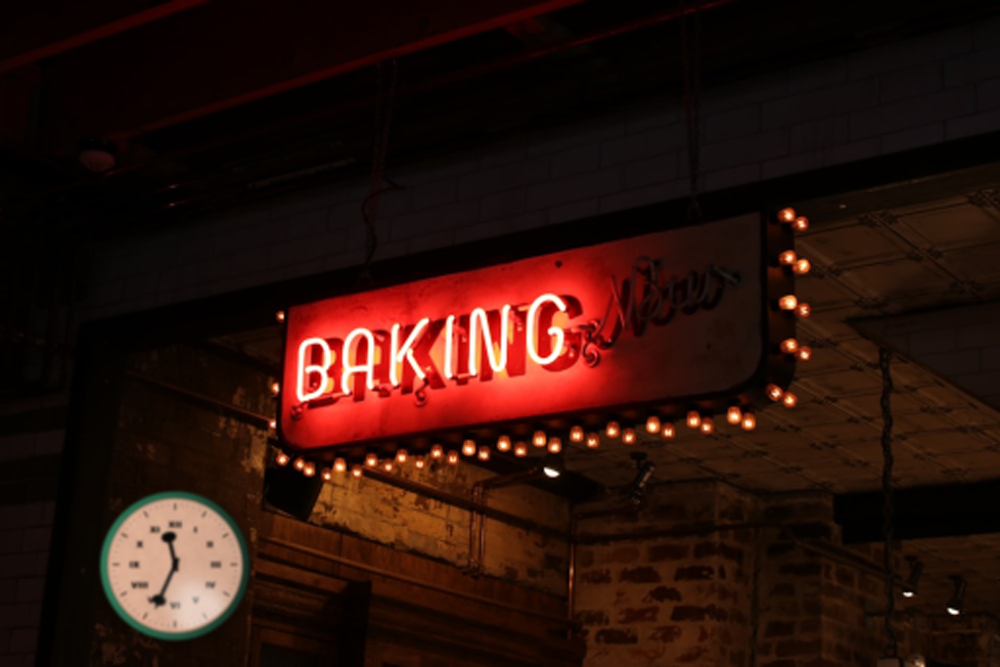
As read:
11,34
